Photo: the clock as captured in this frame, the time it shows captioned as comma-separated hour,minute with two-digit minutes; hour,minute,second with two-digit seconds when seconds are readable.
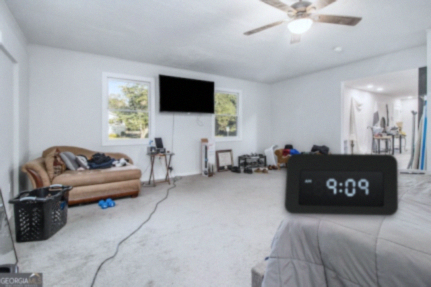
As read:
9,09
